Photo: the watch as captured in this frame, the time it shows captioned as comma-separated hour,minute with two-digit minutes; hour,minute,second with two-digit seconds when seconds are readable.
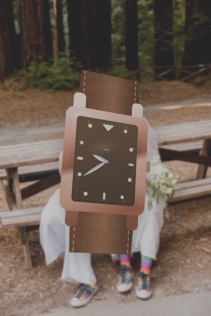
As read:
9,39
